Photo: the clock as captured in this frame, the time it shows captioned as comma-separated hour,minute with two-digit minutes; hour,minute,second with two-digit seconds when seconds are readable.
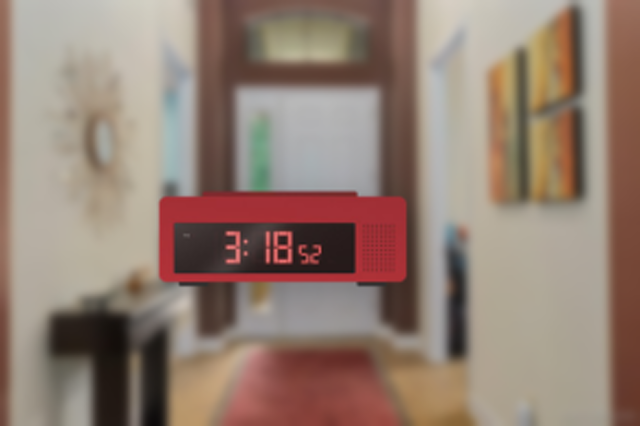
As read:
3,18,52
